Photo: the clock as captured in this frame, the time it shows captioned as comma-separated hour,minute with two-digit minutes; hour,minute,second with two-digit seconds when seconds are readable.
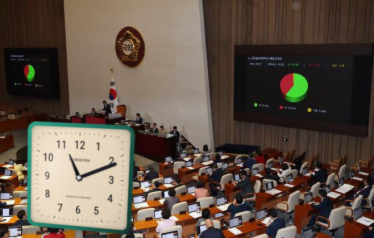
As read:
11,11
